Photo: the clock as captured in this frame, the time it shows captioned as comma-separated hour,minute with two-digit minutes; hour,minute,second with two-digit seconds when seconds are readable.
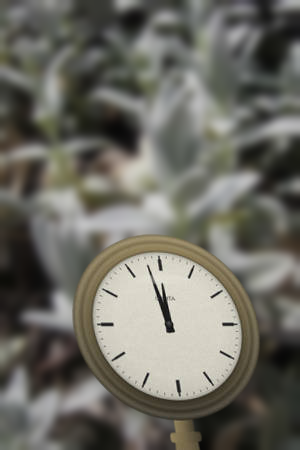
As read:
11,58
